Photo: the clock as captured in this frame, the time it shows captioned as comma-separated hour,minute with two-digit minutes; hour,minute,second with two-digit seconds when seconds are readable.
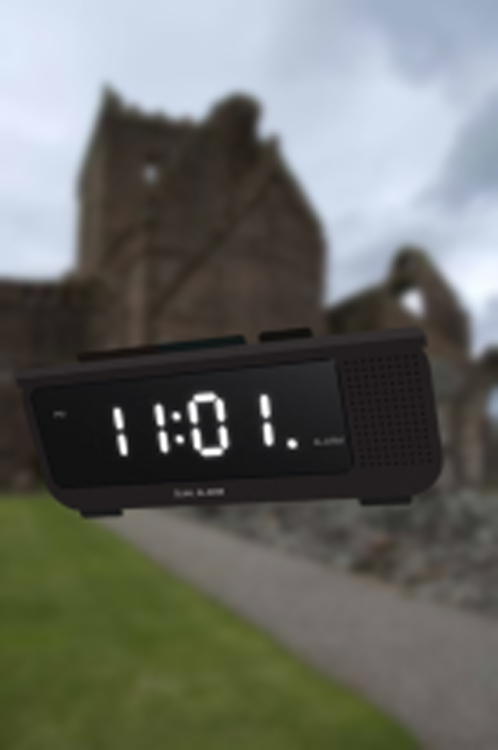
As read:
11,01
